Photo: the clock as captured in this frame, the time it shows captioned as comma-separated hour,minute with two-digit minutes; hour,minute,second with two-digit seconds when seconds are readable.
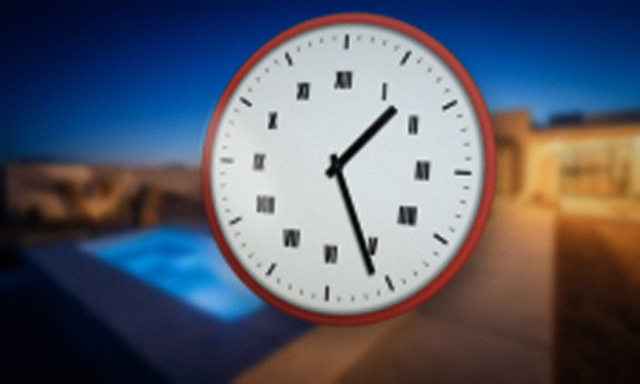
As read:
1,26
